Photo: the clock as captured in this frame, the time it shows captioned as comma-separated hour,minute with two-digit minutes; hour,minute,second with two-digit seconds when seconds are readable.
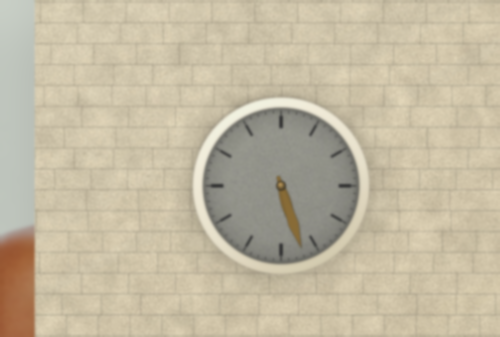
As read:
5,27
